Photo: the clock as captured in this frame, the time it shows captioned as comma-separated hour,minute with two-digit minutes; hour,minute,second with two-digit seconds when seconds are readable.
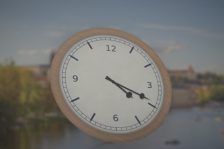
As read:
4,19
